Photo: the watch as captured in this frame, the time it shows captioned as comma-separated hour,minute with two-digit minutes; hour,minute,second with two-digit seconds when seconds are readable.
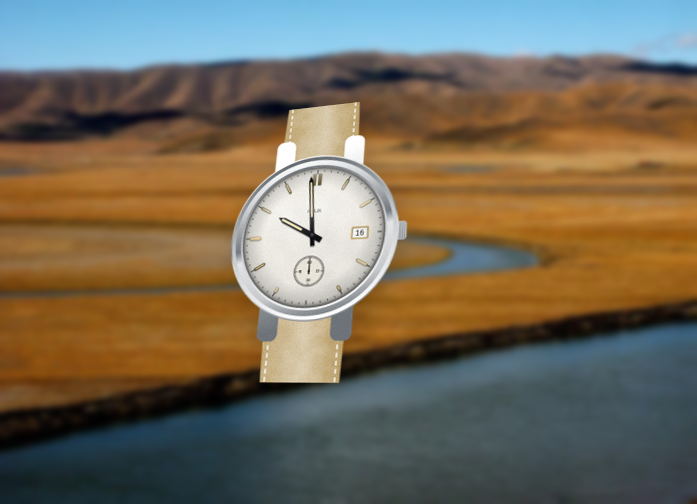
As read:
9,59
